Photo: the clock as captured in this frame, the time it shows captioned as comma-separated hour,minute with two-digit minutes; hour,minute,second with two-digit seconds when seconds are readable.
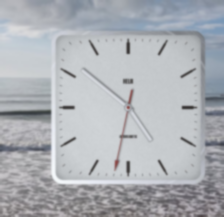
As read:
4,51,32
